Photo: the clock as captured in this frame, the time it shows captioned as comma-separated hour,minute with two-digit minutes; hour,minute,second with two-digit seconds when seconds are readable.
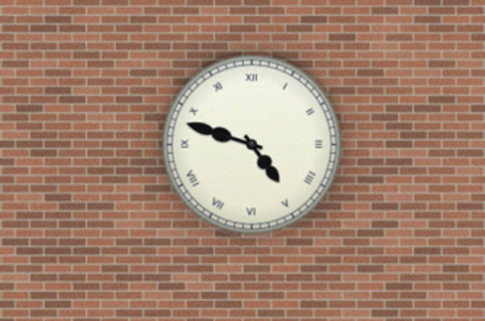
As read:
4,48
